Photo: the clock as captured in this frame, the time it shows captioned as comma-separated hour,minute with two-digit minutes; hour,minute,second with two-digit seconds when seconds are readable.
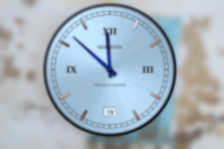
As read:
11,52
